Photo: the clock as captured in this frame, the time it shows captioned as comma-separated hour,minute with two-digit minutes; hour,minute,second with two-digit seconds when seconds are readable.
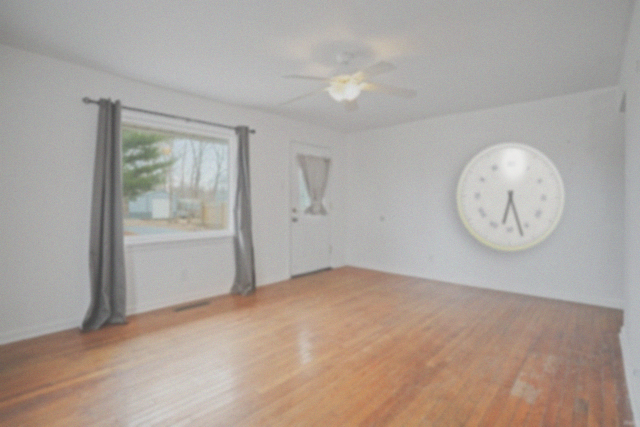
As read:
6,27
